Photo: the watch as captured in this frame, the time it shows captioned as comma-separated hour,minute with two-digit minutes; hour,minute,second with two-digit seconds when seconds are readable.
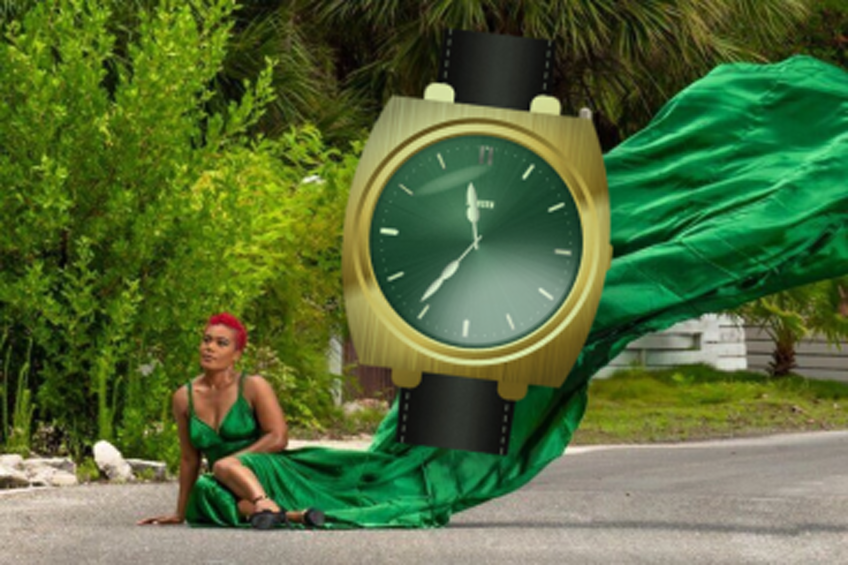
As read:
11,36
